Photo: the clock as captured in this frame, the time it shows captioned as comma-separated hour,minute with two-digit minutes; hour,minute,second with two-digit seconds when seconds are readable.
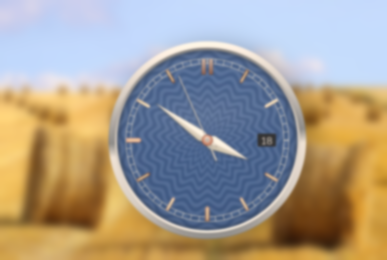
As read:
3,50,56
